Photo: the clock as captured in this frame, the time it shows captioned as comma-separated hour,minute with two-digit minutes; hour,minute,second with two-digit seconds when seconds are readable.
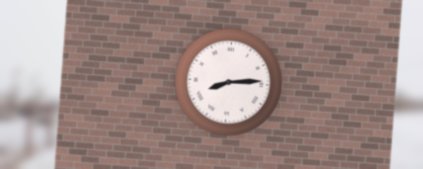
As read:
8,14
